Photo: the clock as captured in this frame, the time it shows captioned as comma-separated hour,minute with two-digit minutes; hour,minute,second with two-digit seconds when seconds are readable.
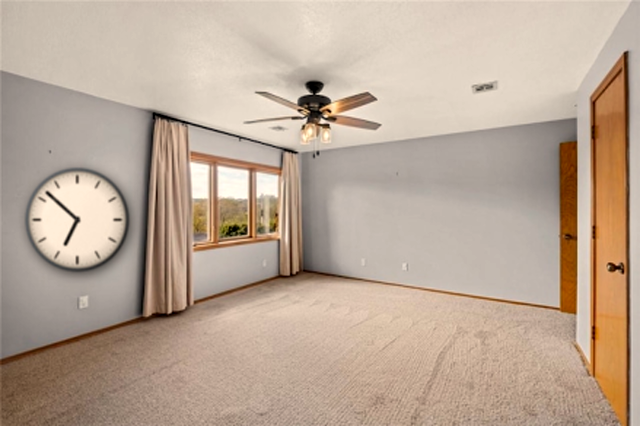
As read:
6,52
